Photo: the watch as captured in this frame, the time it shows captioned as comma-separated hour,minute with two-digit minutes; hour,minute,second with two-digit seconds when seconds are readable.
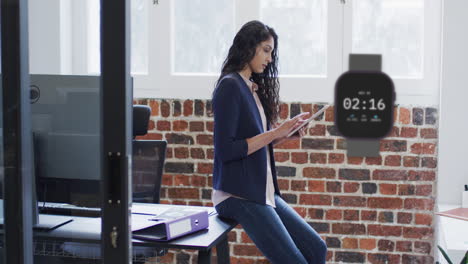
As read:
2,16
